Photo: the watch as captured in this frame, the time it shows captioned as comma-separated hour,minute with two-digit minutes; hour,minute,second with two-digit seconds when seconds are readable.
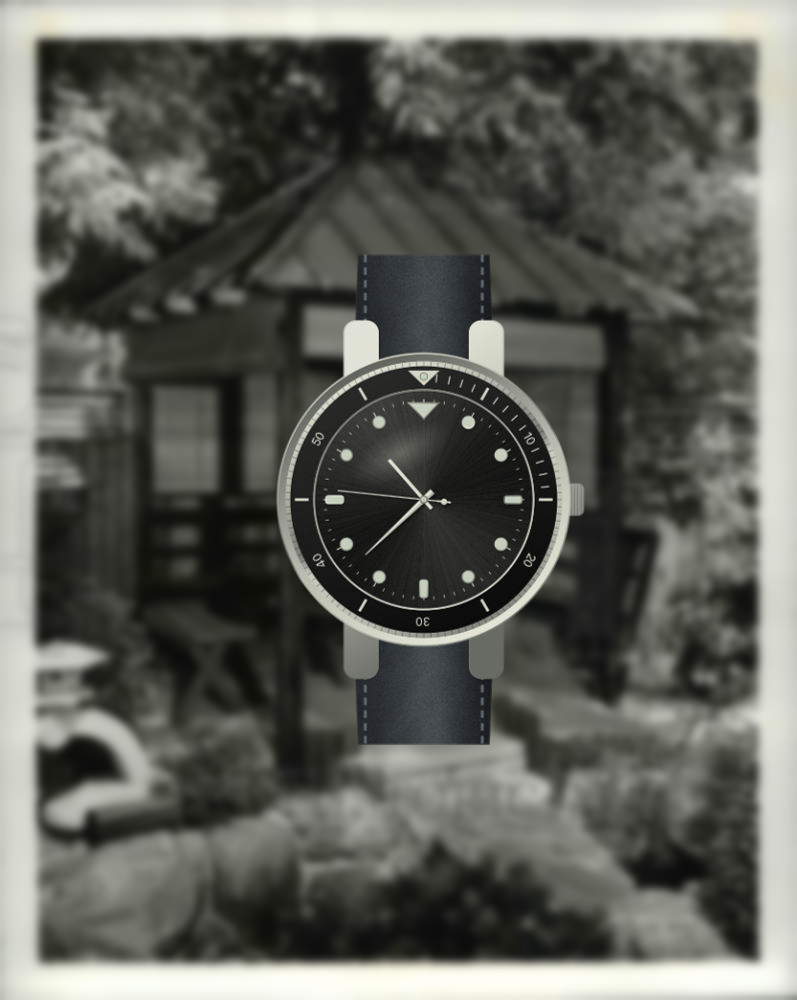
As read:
10,37,46
